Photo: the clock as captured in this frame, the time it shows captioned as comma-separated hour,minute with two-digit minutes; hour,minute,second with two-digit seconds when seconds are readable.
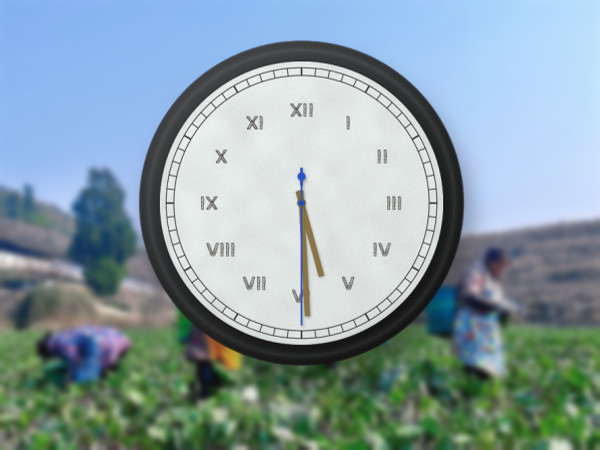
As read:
5,29,30
